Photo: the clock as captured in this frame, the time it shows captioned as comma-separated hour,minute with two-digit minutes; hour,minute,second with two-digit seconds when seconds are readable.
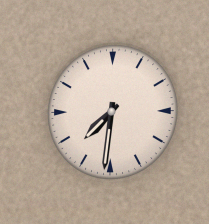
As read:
7,31
